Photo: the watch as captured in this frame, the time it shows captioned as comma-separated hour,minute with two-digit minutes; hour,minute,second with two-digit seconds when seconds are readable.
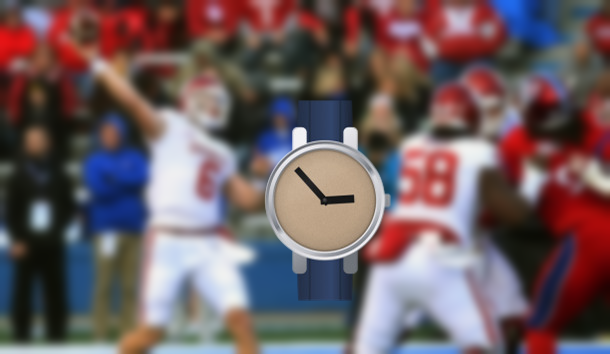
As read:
2,53
